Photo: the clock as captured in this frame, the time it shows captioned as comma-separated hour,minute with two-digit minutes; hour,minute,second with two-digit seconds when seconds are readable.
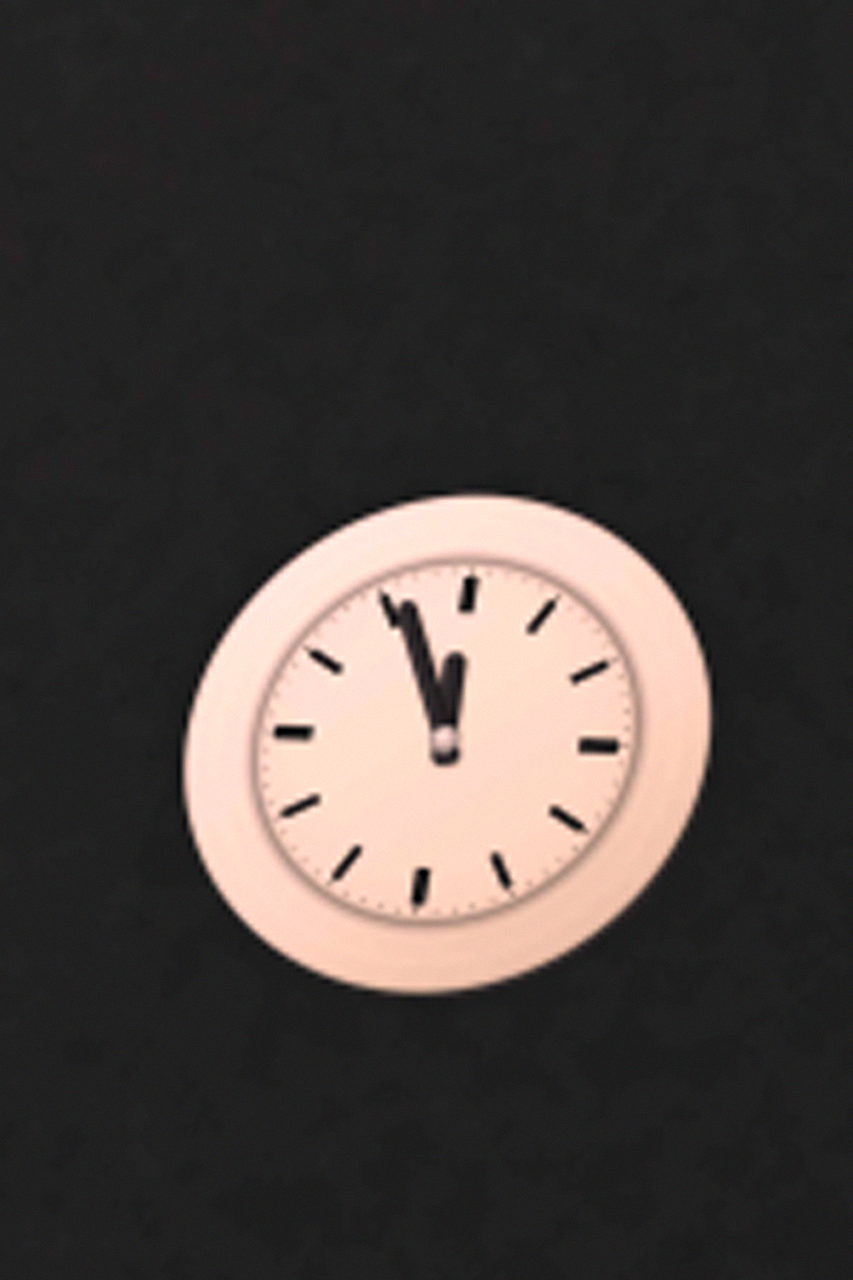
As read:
11,56
